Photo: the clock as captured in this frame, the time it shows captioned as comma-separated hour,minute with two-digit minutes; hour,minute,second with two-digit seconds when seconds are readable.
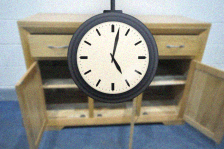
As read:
5,02
